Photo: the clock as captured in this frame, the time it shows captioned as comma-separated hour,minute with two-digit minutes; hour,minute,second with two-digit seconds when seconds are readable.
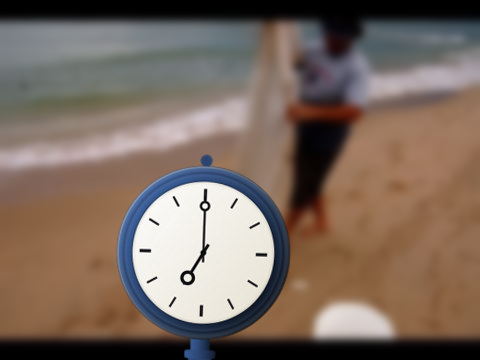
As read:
7,00
